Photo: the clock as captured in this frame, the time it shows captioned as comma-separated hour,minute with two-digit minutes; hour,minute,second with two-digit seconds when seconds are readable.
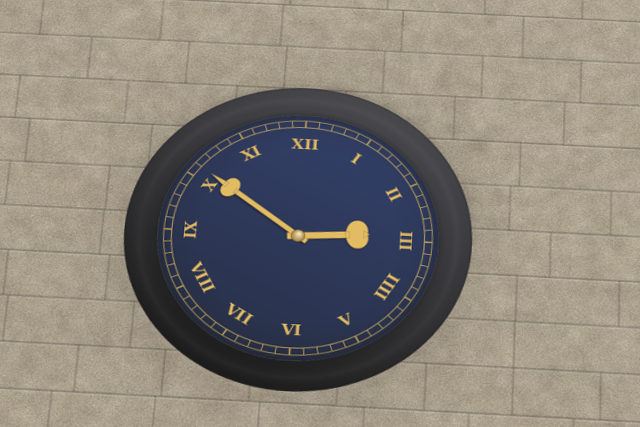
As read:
2,51
